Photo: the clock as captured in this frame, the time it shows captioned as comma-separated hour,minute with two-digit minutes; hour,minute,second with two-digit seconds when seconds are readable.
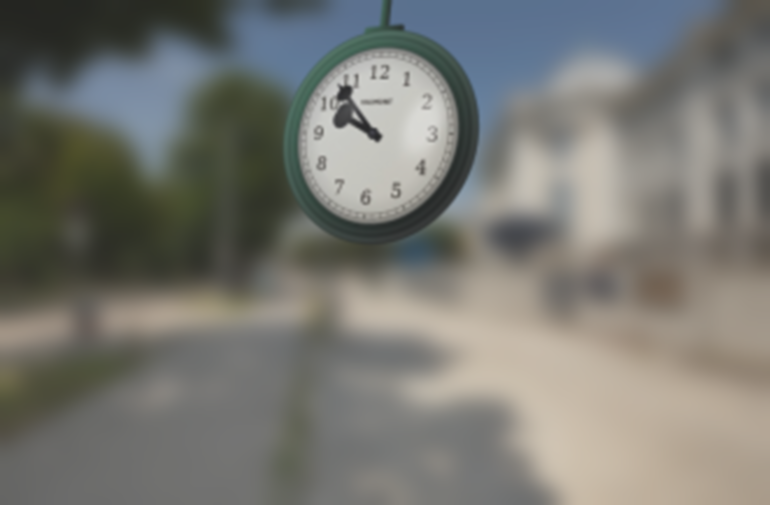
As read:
9,53
